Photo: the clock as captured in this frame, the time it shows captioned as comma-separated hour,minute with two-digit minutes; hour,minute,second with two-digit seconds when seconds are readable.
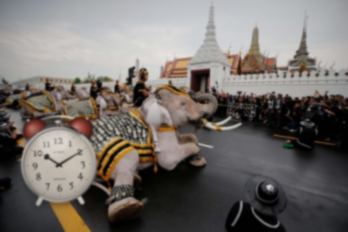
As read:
10,10
